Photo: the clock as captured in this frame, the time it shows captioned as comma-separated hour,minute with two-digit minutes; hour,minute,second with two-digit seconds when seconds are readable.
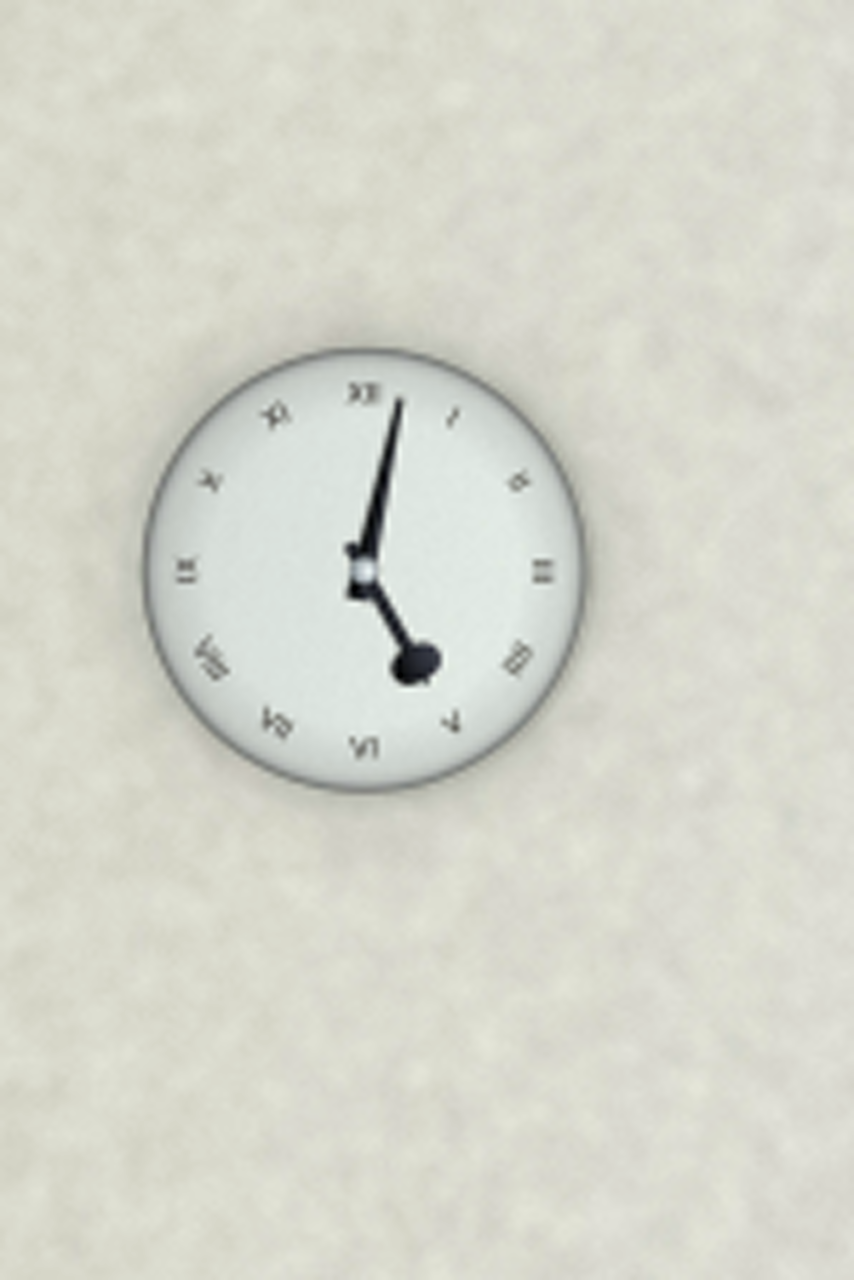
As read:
5,02
